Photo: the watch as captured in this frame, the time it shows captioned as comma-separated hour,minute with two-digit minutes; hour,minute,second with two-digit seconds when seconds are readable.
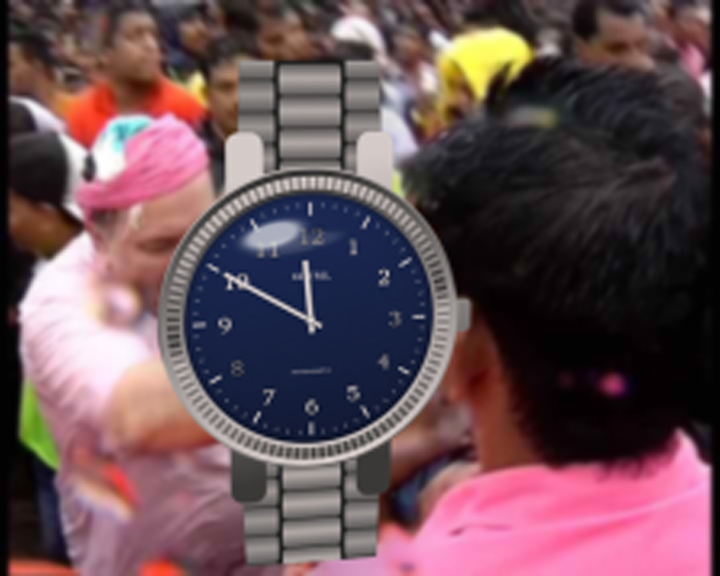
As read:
11,50
